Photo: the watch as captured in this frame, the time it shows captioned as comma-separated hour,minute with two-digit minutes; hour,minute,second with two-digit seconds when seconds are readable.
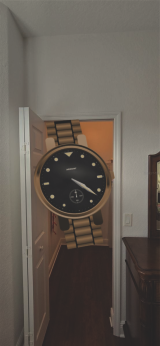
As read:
4,22
